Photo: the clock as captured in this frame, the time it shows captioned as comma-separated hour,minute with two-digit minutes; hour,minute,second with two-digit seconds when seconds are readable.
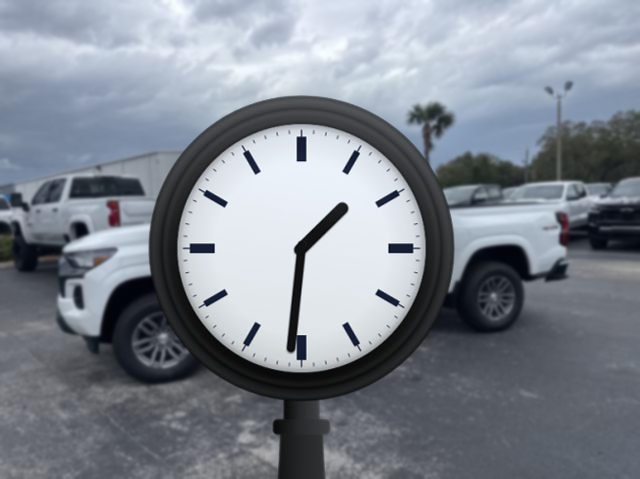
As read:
1,31
